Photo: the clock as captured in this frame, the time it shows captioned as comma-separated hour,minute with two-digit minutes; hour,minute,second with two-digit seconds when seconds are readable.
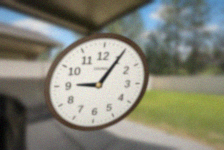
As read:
9,05
